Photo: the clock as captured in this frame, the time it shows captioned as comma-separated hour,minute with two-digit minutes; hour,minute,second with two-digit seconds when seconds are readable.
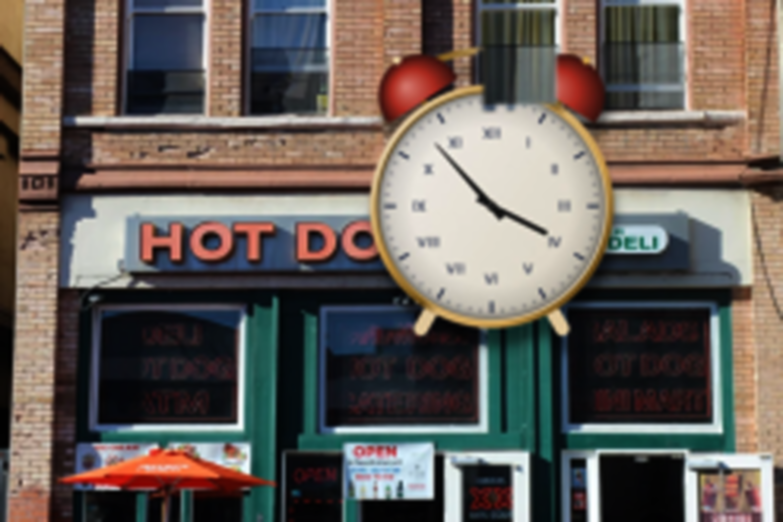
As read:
3,53
